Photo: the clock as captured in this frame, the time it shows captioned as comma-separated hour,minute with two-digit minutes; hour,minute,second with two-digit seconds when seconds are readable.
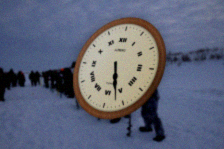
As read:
5,27
